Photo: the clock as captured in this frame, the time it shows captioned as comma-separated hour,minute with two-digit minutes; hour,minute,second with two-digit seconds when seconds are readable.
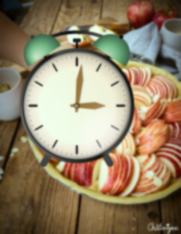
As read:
3,01
